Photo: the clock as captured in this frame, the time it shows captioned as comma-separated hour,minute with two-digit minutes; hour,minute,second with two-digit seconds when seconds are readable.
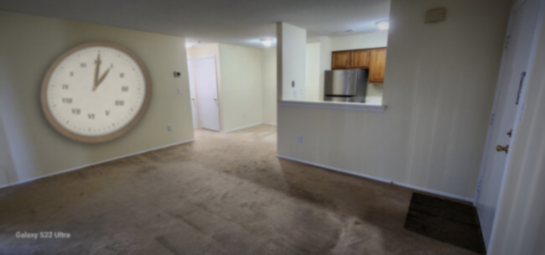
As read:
1,00
